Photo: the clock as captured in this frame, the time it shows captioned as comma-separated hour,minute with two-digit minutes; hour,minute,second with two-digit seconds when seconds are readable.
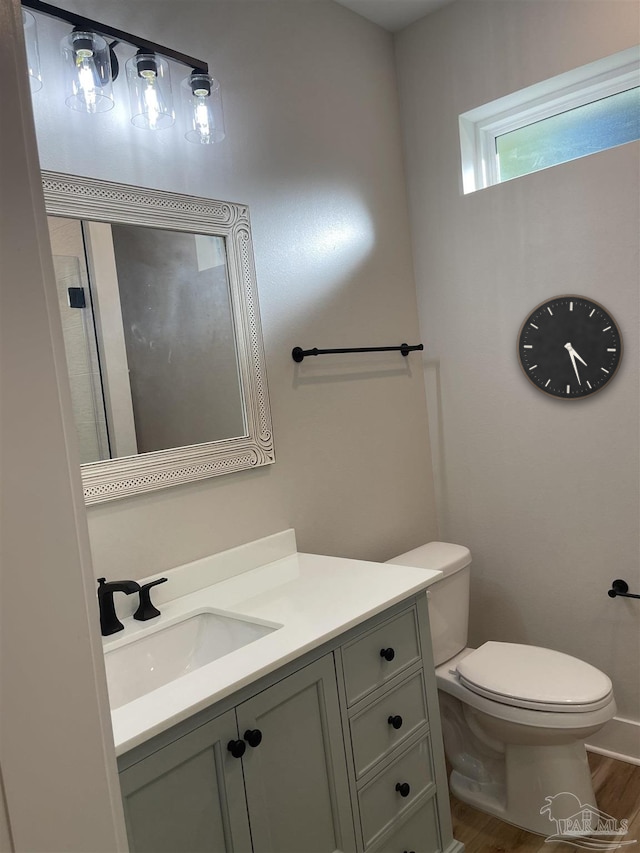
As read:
4,27
